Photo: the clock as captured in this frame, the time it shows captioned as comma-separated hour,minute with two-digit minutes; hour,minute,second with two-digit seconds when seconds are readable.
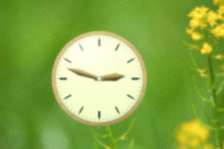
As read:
2,48
